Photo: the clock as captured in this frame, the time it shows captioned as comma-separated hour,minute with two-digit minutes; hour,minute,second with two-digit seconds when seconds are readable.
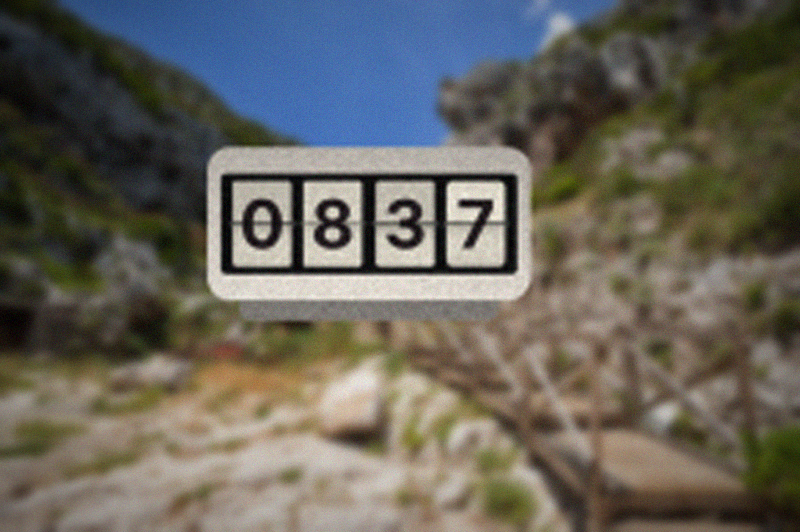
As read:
8,37
